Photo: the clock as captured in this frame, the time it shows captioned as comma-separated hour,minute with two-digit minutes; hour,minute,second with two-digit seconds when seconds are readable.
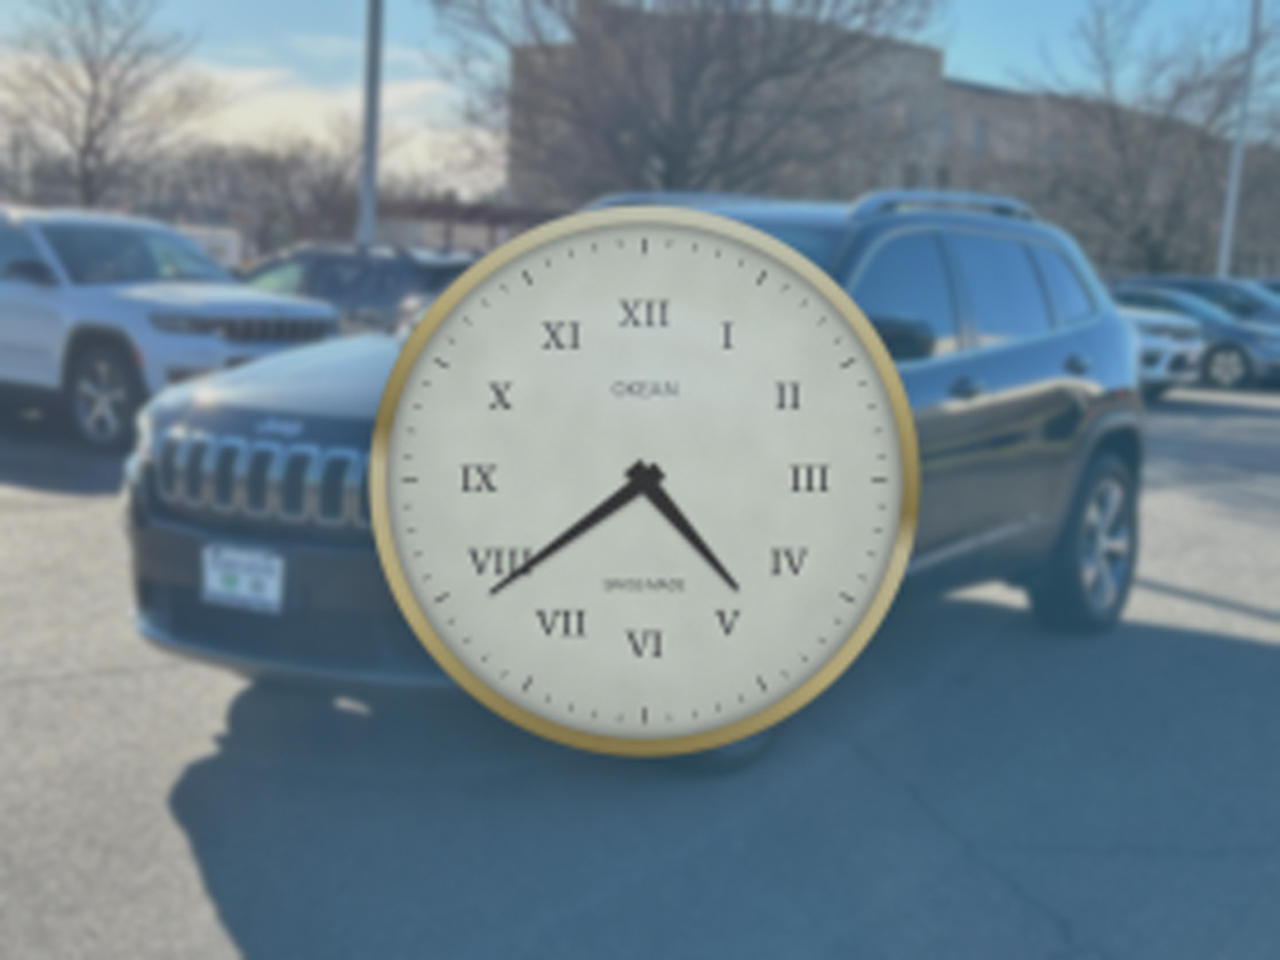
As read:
4,39
